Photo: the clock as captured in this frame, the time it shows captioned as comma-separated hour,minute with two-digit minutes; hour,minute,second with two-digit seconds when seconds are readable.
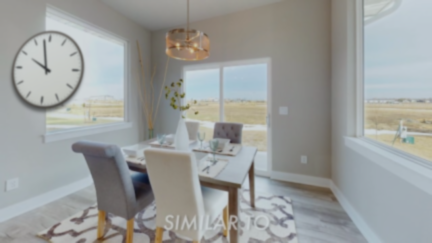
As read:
9,58
